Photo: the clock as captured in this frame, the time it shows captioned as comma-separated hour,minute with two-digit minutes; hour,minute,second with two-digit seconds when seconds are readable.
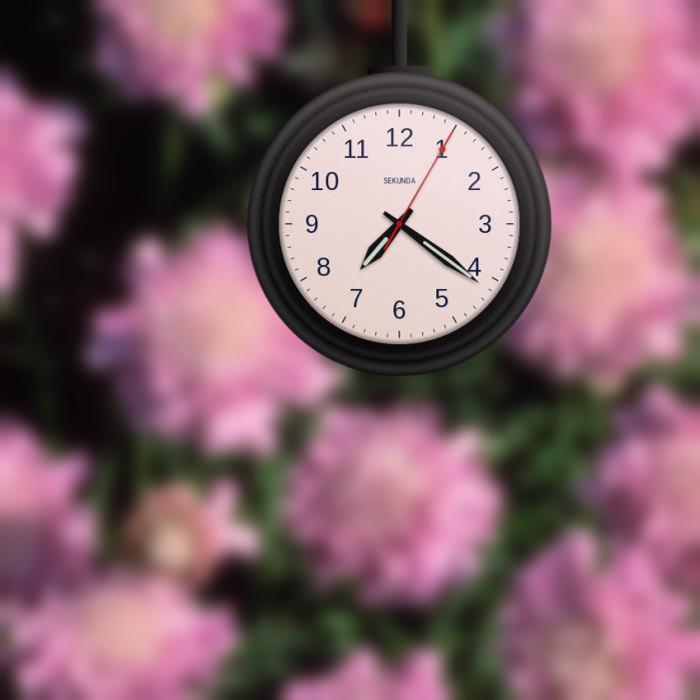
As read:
7,21,05
